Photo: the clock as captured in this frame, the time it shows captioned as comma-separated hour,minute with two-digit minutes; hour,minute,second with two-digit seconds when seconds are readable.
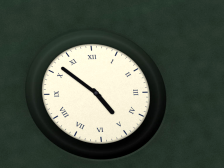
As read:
4,52
